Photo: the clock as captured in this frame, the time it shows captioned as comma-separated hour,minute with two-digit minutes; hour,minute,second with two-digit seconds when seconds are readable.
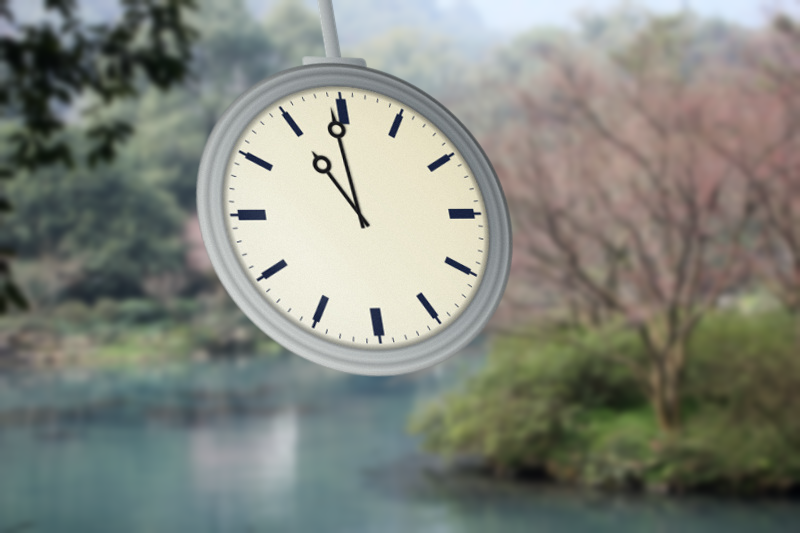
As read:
10,59
